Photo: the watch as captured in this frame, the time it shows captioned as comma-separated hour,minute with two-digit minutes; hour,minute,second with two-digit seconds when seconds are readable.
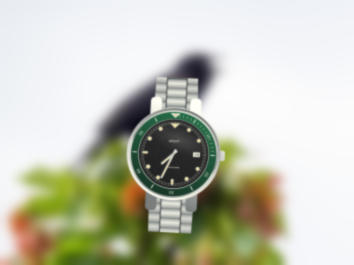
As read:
7,34
